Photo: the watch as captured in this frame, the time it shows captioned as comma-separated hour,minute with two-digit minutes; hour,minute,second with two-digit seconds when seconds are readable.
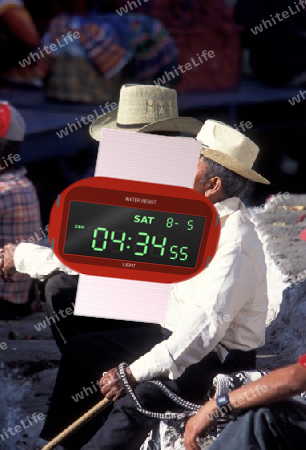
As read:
4,34,55
